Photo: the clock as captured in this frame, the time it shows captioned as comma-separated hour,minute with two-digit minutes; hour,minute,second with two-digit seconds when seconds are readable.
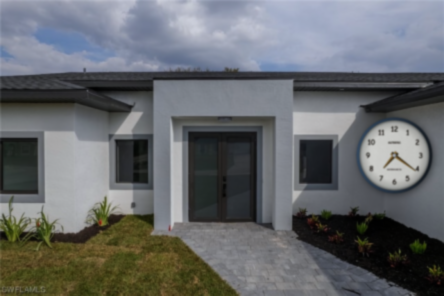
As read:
7,21
